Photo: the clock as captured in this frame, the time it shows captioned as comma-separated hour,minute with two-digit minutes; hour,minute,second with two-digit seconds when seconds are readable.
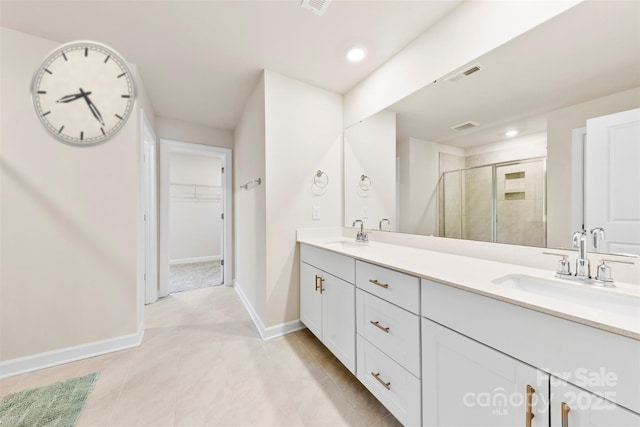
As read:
8,24
